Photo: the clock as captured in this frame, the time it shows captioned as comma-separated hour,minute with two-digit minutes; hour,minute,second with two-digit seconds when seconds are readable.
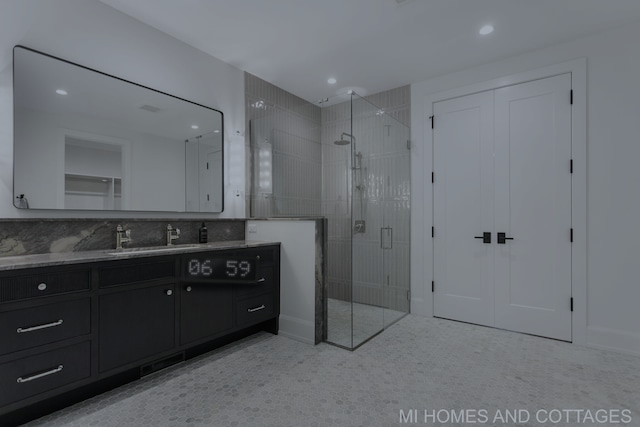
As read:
6,59
